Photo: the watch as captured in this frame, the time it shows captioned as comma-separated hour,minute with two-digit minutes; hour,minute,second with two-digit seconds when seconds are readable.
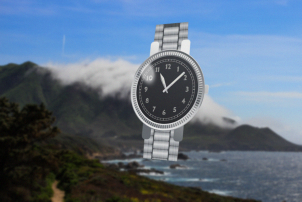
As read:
11,08
